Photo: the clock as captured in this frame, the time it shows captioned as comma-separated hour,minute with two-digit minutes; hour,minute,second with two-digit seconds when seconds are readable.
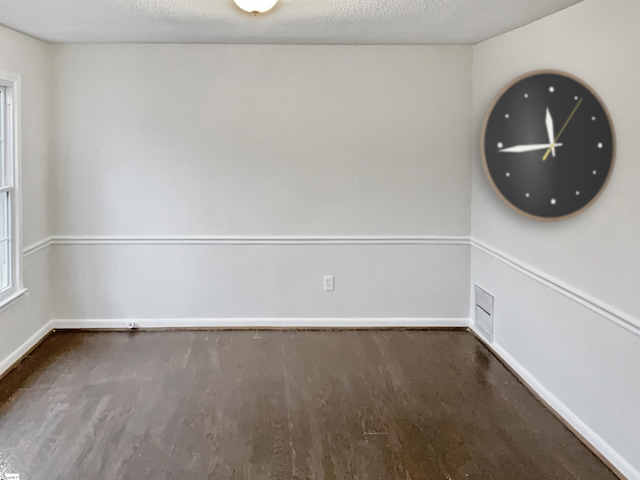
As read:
11,44,06
